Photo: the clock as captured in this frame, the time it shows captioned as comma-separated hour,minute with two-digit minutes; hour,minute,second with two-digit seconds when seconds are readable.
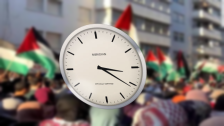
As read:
3,21
